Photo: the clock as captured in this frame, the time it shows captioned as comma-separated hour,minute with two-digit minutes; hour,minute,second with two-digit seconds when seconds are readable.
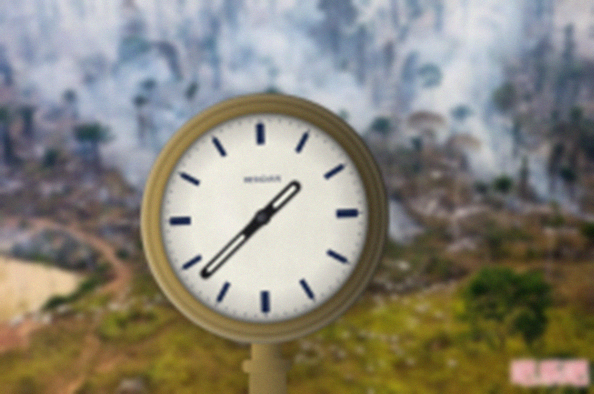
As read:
1,38
